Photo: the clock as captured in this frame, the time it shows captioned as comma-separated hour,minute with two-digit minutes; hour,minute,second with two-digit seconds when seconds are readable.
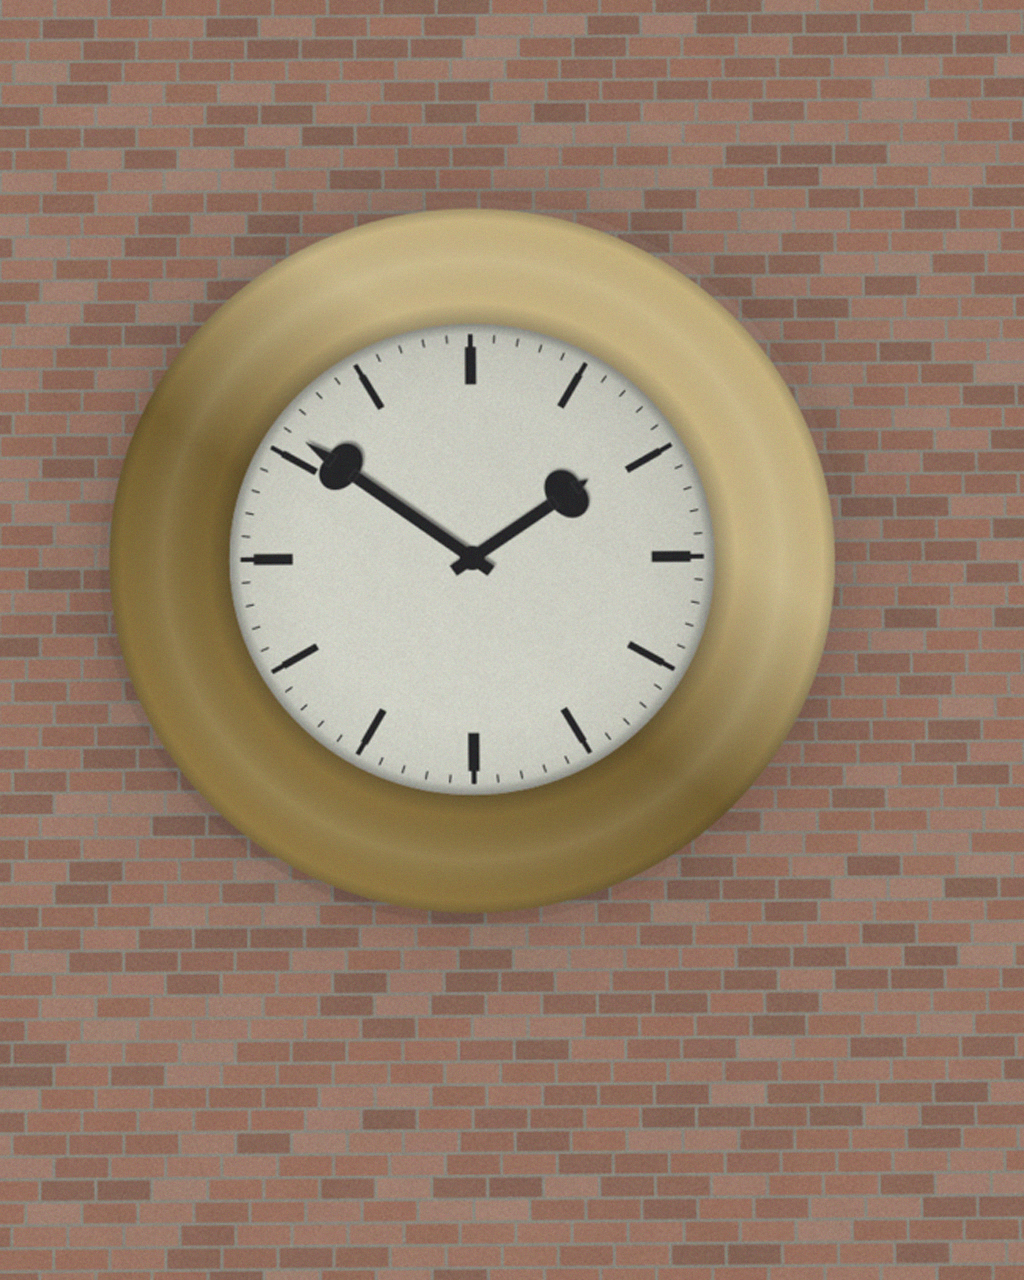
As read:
1,51
